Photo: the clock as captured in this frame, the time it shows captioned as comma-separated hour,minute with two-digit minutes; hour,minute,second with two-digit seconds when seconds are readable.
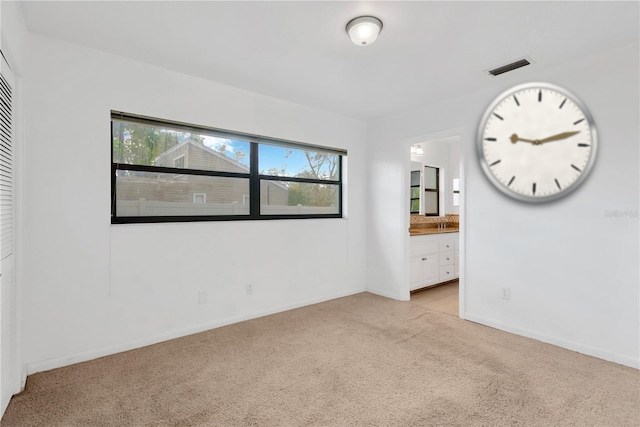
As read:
9,12
